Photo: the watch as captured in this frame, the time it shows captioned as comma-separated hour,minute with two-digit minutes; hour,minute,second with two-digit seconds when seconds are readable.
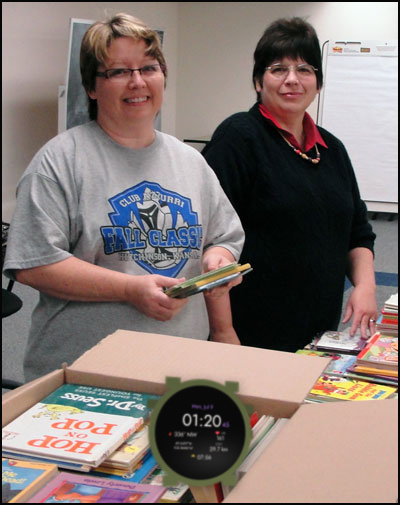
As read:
1,20
